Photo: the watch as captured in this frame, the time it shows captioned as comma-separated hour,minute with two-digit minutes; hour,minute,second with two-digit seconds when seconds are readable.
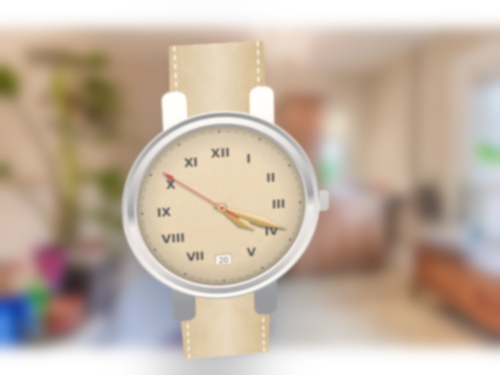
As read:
4,18,51
